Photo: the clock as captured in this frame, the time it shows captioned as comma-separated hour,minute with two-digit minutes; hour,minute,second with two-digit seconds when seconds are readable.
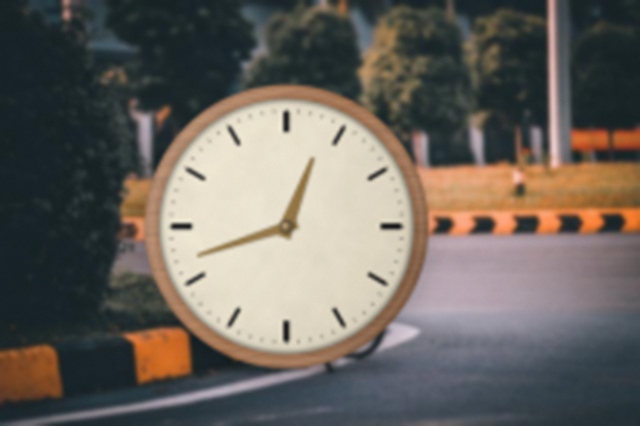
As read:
12,42
